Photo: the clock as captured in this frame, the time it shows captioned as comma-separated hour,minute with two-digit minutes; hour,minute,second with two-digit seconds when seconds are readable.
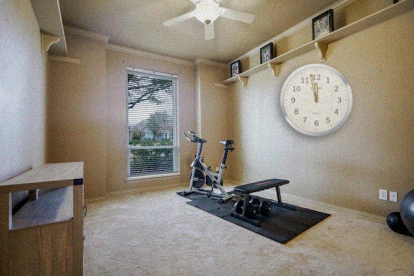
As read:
11,58
